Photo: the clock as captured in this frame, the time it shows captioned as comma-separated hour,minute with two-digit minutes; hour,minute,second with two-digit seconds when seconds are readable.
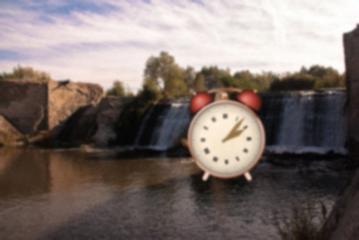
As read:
2,07
